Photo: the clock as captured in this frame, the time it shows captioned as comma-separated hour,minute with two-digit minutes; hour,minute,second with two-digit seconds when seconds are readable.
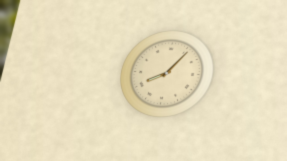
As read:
8,06
